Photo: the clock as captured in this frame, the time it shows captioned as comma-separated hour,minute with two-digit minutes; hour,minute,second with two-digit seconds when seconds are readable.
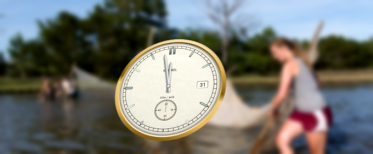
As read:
11,58
